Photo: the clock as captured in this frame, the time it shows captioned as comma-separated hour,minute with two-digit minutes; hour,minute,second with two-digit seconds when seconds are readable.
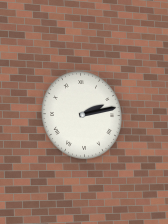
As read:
2,13
